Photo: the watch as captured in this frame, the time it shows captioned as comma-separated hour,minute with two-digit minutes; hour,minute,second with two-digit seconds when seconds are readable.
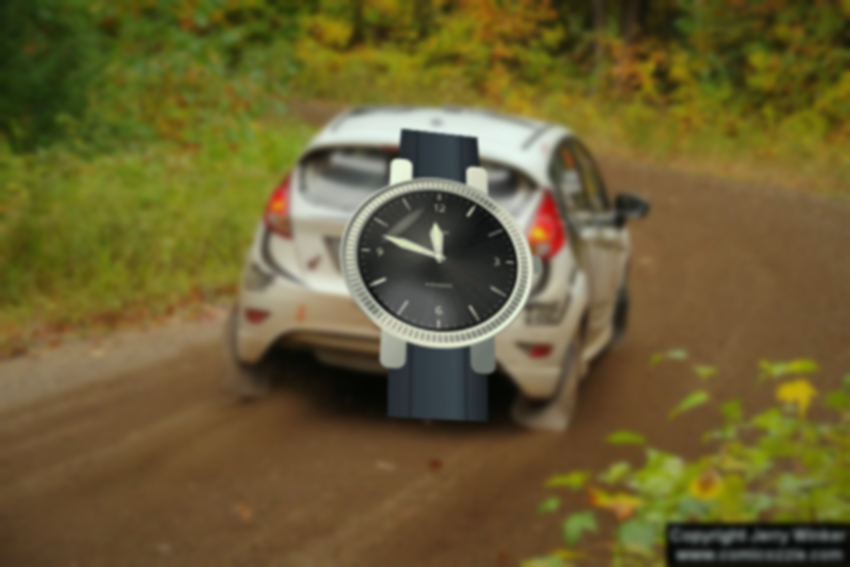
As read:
11,48
